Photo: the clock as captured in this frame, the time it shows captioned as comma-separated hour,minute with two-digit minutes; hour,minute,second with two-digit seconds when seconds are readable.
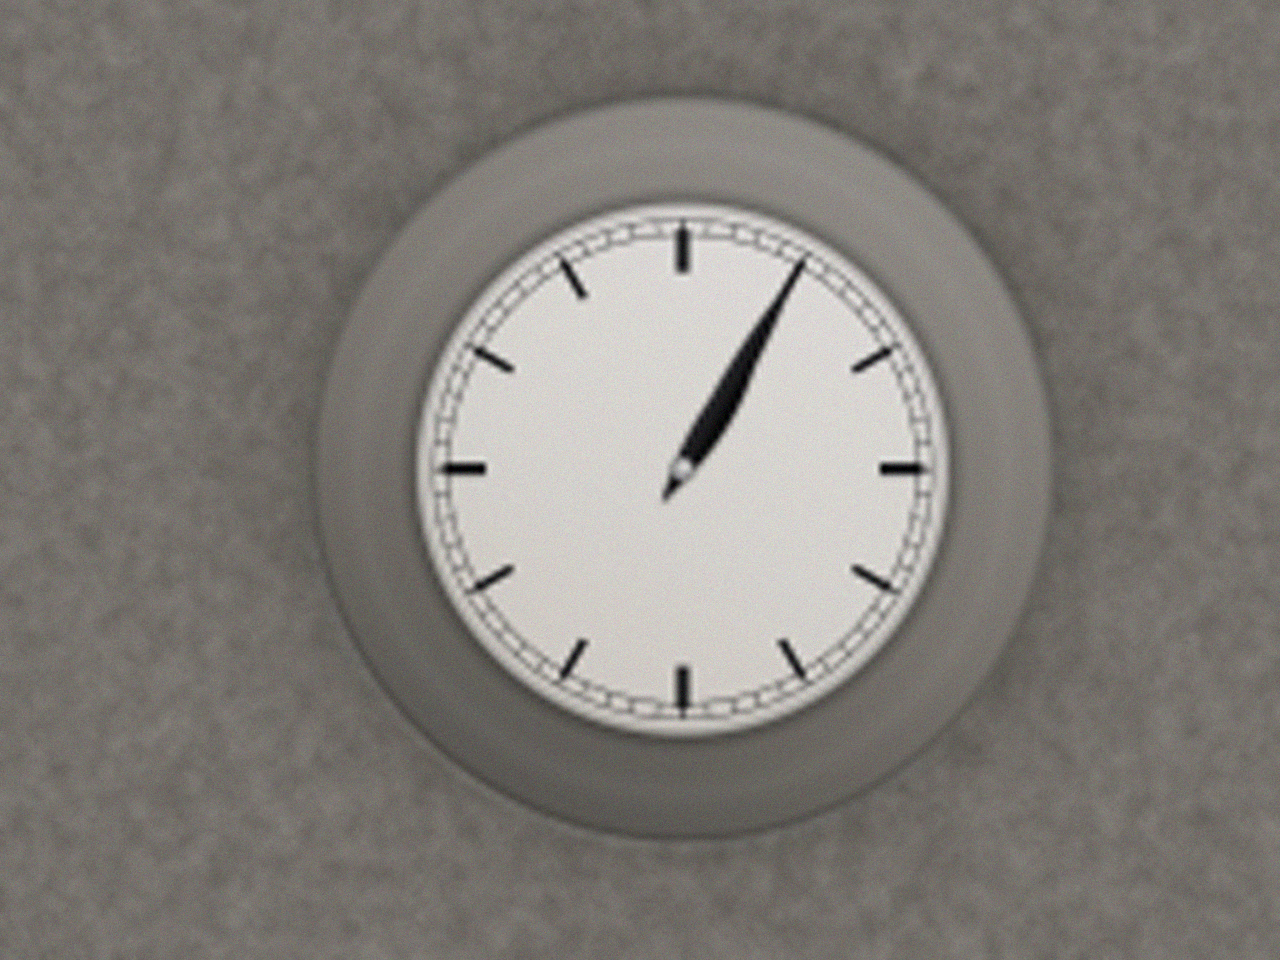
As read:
1,05
